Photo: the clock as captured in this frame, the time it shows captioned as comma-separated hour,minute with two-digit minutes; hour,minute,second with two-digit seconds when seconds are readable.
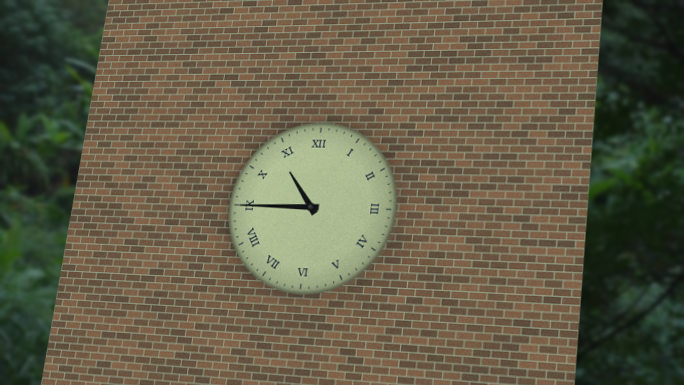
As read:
10,45
